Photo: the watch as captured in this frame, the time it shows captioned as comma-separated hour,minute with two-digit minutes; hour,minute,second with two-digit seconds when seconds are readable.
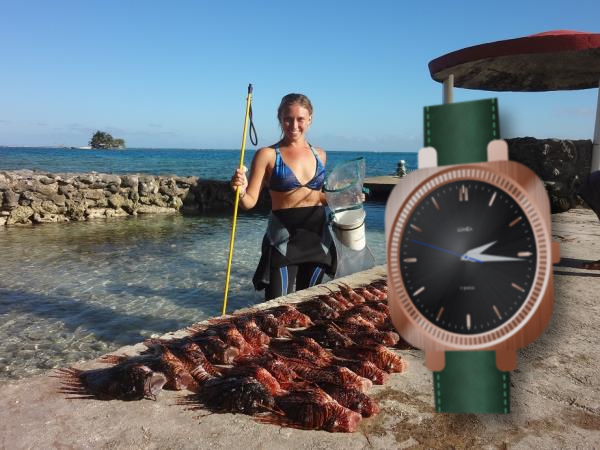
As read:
2,15,48
